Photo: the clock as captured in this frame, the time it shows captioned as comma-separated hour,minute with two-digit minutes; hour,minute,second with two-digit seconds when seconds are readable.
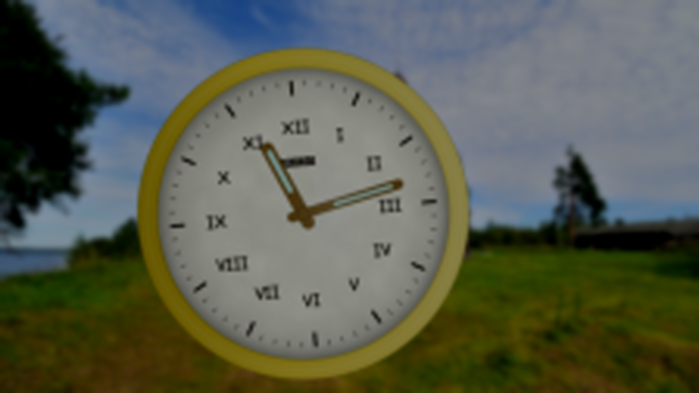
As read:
11,13
